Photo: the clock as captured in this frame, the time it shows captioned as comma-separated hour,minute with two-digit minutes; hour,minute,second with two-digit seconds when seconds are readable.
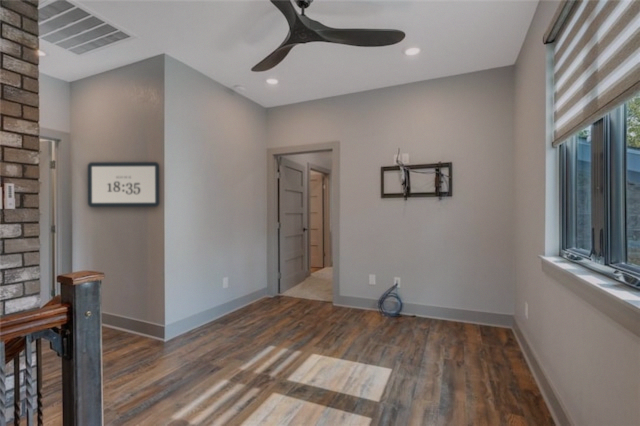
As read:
18,35
